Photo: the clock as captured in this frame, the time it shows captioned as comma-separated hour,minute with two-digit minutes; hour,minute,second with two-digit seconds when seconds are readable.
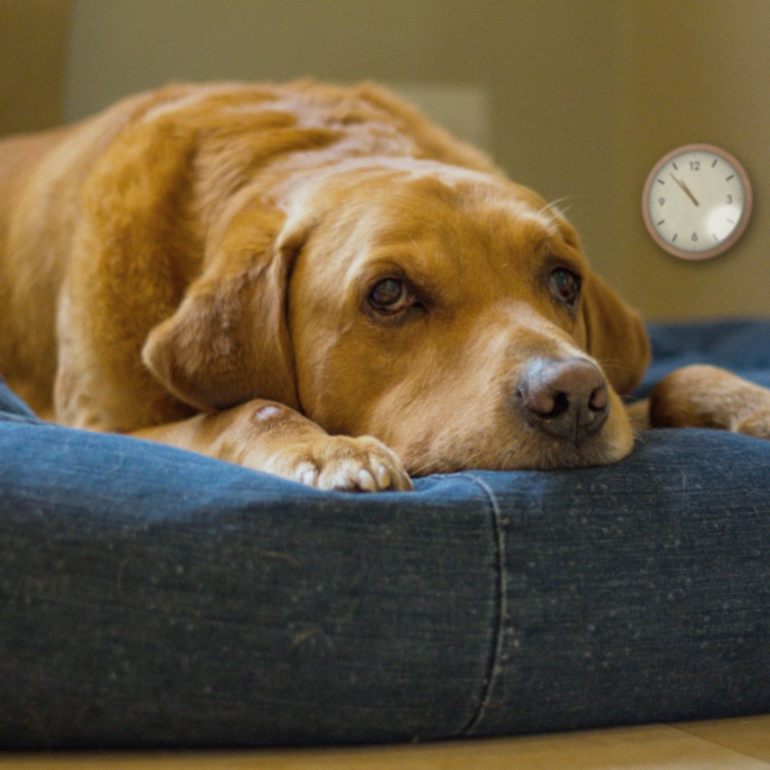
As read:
10,53
